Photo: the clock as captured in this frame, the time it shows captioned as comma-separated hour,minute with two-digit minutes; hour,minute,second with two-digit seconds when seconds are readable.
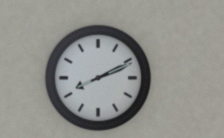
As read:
8,11
